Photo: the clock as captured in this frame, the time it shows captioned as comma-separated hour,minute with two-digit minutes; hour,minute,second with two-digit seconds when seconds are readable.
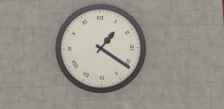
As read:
1,21
